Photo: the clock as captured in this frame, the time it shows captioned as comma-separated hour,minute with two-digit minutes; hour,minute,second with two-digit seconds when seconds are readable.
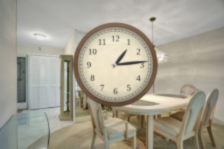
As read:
1,14
